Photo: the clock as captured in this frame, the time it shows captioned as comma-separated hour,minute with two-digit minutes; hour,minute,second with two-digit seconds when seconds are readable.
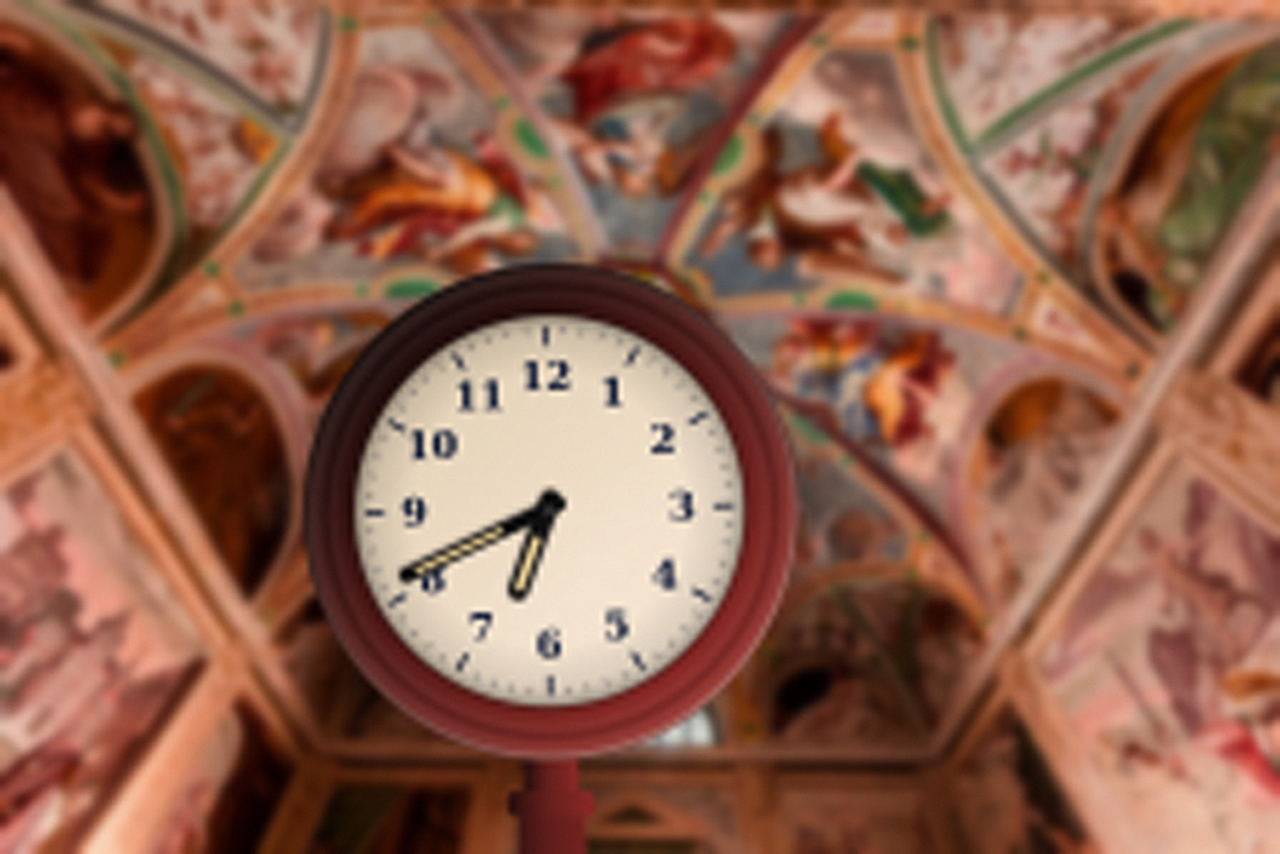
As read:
6,41
